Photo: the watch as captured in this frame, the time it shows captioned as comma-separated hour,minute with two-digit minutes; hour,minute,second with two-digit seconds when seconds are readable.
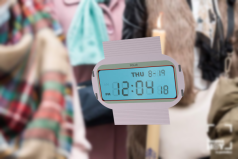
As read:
12,04,18
